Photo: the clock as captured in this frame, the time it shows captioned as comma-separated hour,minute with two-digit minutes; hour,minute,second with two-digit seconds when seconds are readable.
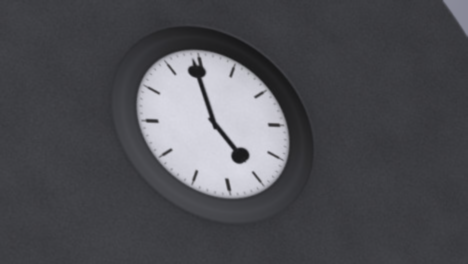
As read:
4,59
